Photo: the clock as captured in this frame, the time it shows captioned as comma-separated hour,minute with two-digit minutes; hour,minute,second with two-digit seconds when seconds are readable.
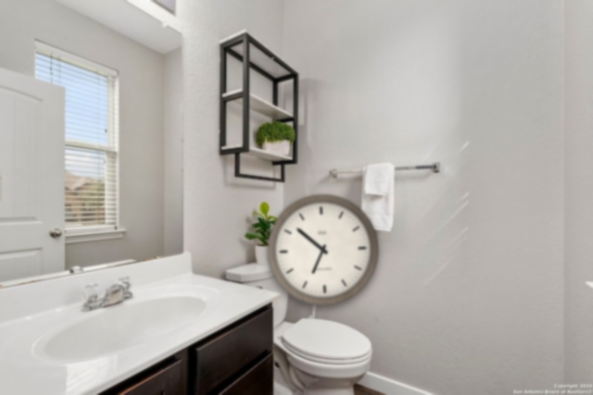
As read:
6,52
